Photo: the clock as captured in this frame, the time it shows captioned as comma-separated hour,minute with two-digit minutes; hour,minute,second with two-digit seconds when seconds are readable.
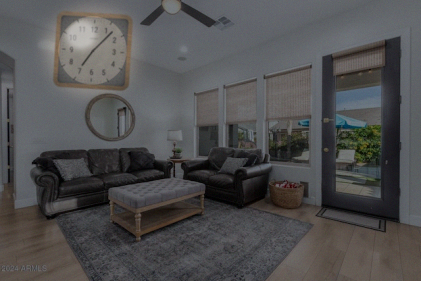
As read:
7,07
